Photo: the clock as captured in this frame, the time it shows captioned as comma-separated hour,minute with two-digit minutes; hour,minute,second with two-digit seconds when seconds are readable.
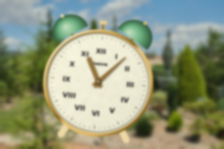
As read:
11,07
